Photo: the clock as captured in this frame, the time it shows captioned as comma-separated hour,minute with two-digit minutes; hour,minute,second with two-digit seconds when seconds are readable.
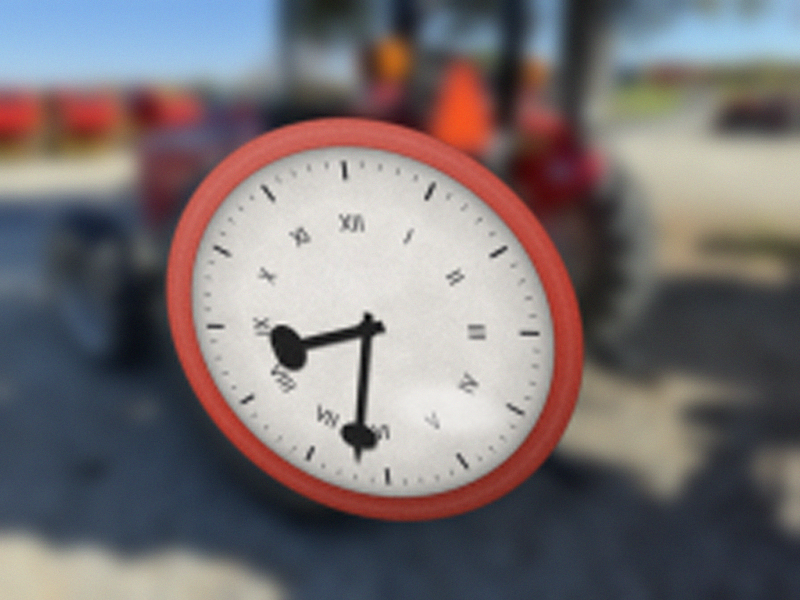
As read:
8,32
